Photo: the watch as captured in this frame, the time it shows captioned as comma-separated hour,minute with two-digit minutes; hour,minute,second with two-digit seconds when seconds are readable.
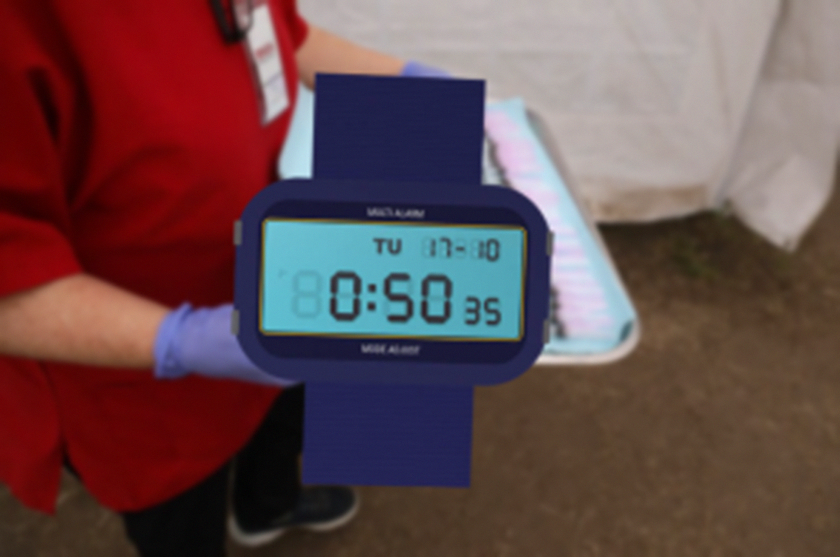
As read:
0,50,35
